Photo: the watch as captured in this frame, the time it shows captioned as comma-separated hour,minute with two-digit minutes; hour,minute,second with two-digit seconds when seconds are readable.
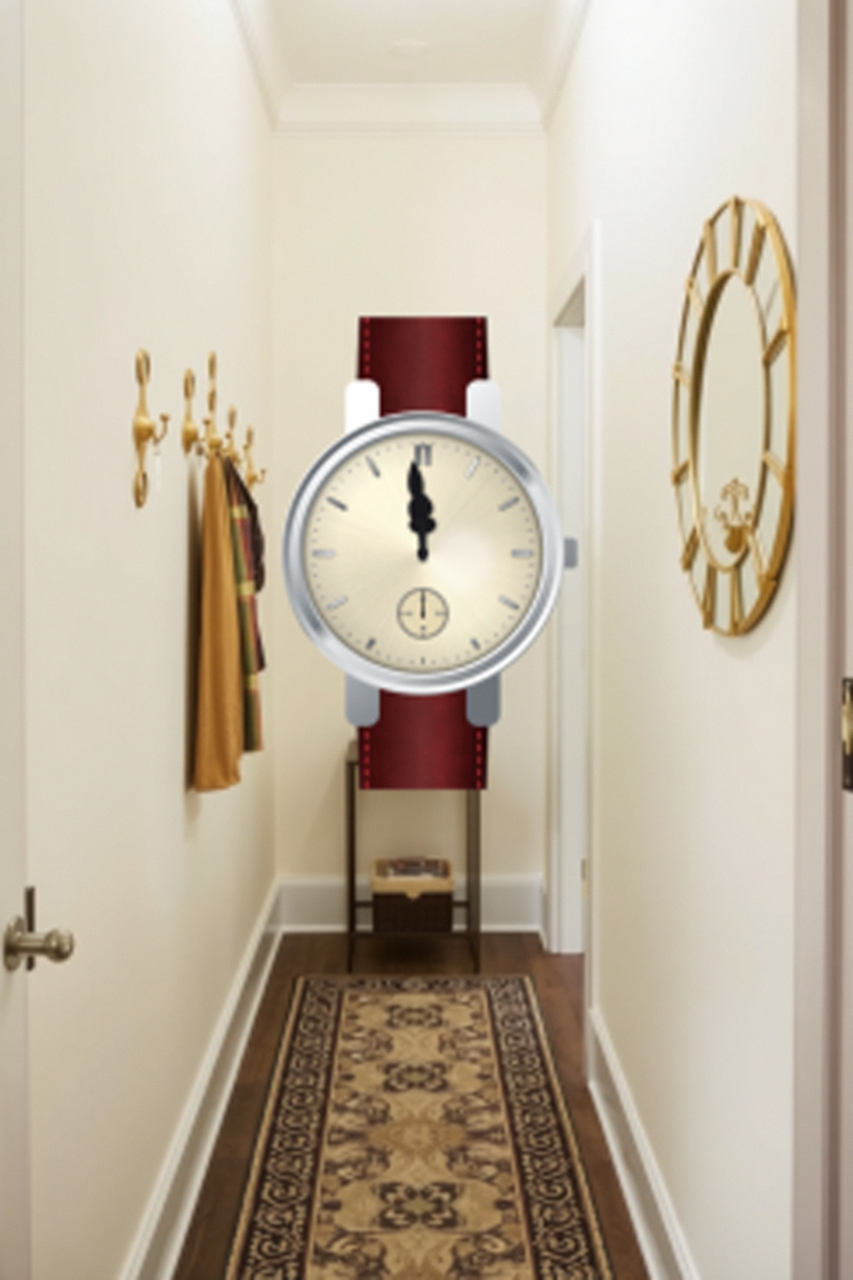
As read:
11,59
